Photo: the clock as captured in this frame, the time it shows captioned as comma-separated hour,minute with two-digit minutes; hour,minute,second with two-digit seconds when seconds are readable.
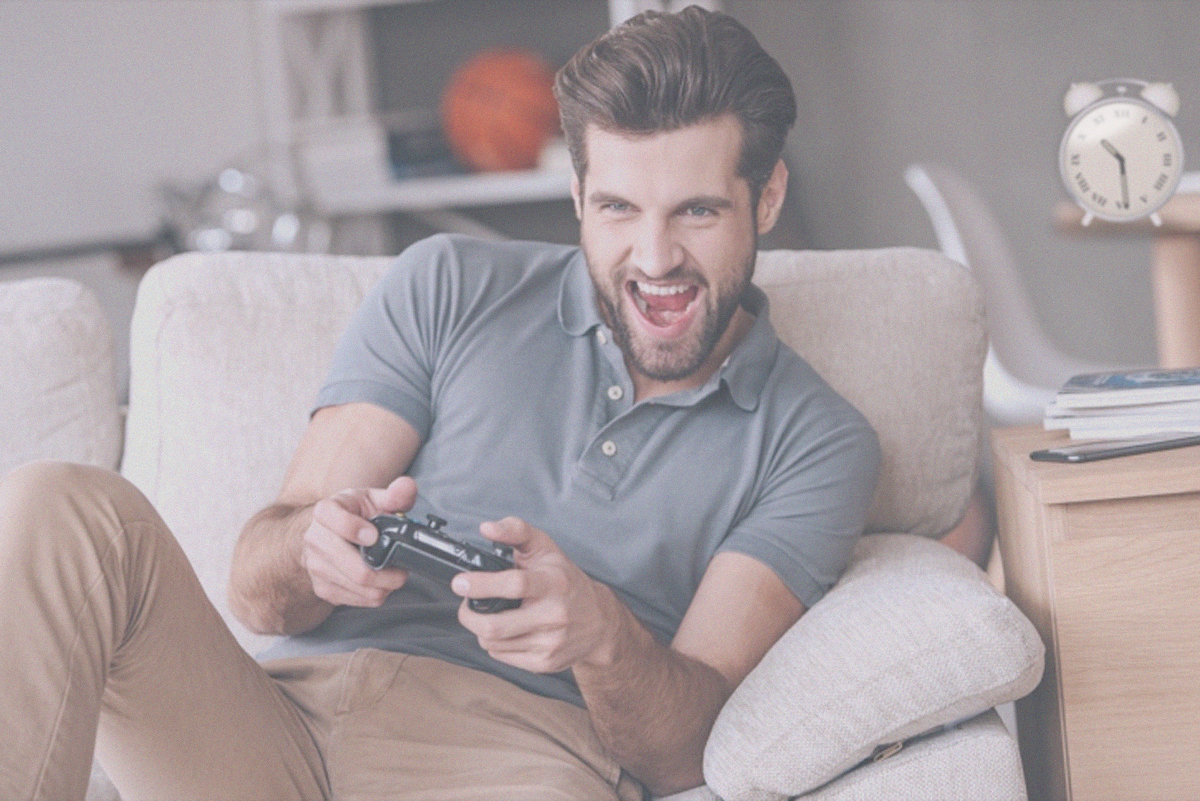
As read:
10,29
